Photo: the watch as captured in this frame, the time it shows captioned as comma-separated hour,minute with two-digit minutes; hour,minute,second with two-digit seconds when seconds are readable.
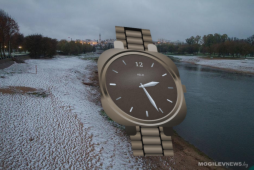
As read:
2,26
